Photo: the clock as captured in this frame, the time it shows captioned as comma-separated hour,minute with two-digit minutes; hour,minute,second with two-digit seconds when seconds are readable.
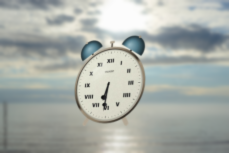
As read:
6,31
